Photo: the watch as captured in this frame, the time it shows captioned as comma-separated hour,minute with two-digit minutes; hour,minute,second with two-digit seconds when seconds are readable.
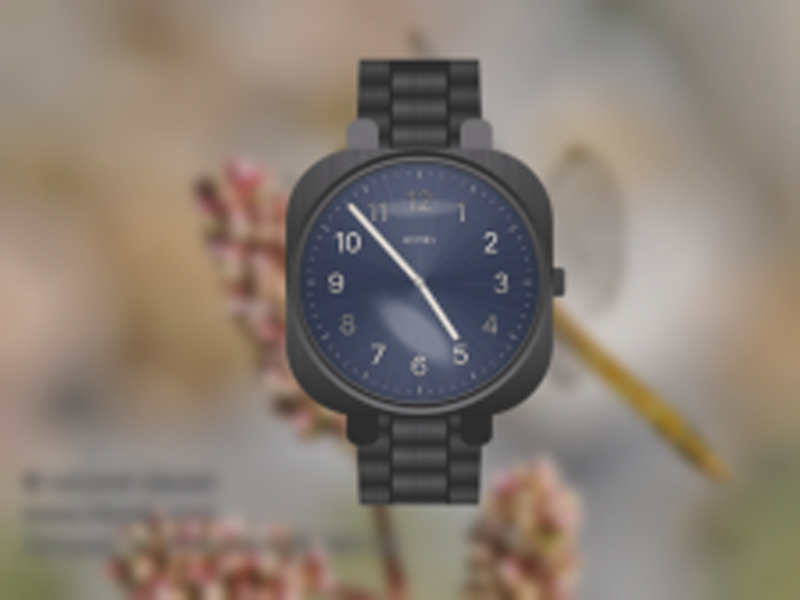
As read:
4,53
